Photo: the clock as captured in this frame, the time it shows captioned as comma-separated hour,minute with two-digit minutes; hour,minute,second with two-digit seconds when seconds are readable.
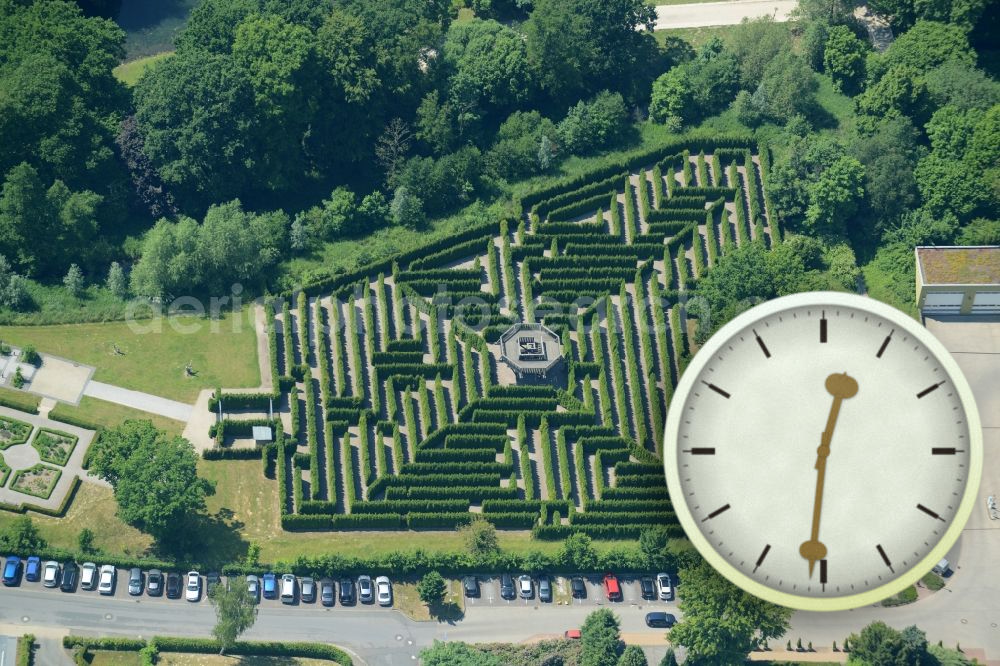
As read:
12,31
